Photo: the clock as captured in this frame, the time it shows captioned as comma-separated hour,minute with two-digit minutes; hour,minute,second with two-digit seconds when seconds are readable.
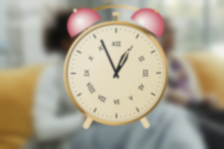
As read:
12,56
